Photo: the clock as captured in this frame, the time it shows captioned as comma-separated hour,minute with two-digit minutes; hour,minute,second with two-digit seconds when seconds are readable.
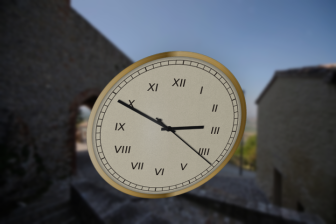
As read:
2,49,21
